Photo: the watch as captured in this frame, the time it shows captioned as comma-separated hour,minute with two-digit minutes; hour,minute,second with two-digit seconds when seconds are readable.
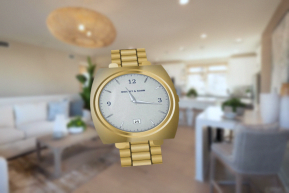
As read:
11,17
